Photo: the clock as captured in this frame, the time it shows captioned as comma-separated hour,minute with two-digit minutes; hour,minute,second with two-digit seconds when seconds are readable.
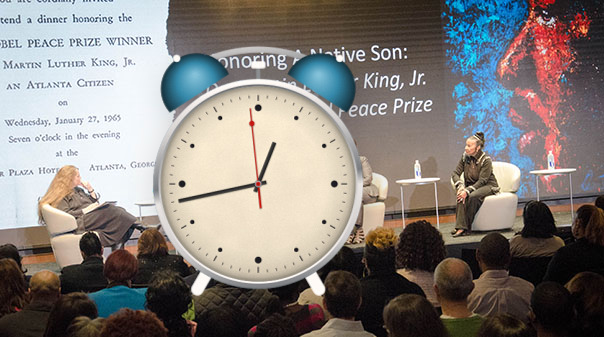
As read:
12,42,59
